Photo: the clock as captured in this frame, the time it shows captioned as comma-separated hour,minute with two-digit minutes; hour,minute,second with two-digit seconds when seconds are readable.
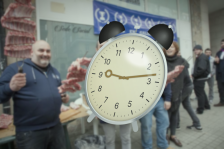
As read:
9,13
